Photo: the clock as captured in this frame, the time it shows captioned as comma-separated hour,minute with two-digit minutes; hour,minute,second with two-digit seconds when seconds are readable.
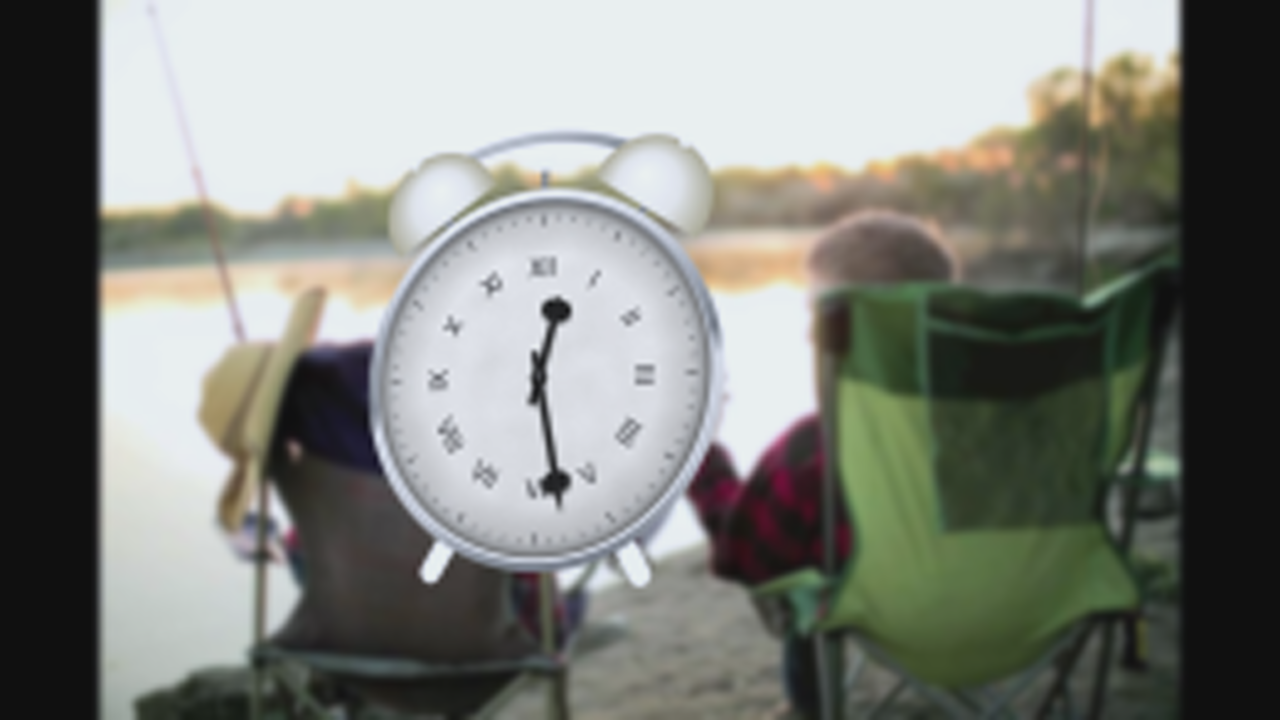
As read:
12,28
